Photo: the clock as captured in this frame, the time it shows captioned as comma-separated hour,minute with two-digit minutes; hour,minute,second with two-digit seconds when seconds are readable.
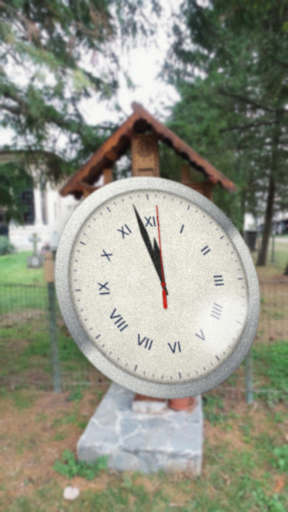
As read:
11,58,01
